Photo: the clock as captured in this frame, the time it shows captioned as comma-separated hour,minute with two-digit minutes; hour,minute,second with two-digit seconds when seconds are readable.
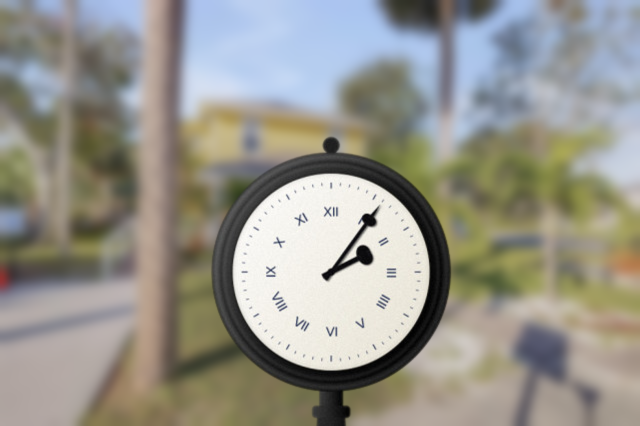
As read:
2,06
